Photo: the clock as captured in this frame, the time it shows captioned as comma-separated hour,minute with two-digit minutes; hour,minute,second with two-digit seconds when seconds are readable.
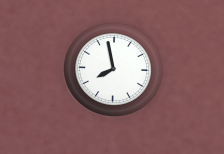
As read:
7,58
